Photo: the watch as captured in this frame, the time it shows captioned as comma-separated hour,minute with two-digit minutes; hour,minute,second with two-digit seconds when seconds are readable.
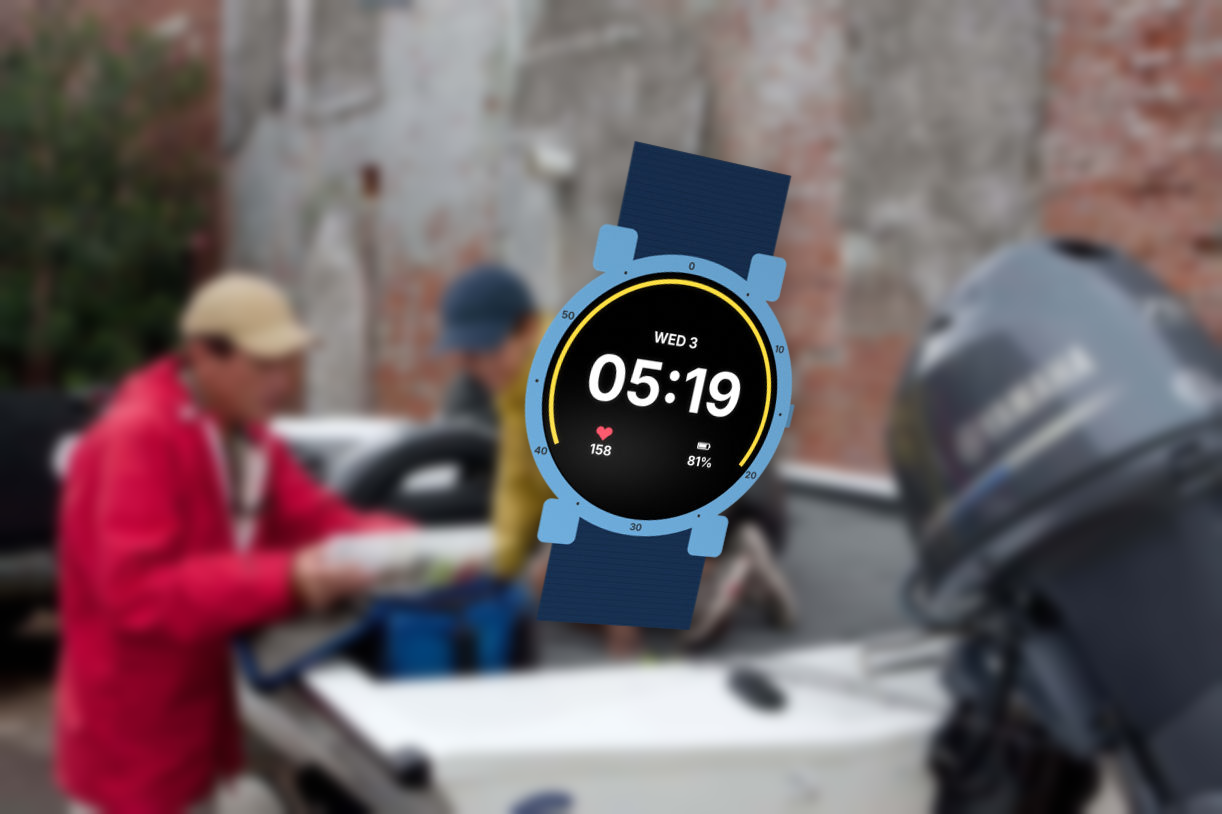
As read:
5,19
